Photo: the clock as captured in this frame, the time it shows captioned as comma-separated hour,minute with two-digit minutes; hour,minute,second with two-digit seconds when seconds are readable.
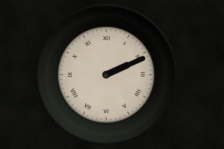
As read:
2,11
